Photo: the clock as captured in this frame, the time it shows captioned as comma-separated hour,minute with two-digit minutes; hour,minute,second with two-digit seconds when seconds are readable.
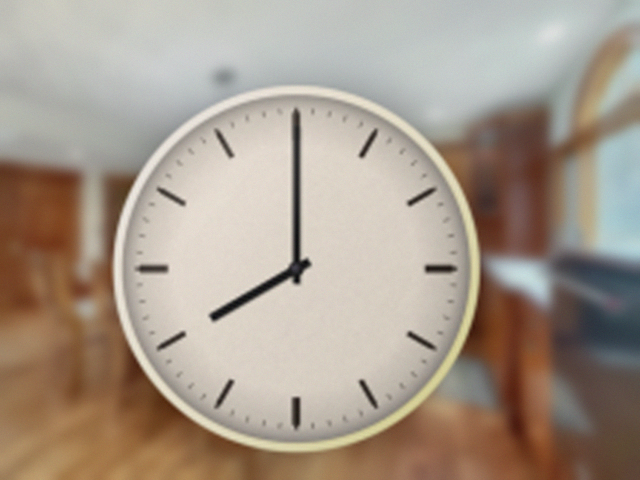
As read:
8,00
